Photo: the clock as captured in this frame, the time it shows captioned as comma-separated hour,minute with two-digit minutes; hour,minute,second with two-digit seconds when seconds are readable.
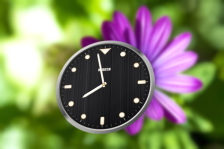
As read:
7,58
